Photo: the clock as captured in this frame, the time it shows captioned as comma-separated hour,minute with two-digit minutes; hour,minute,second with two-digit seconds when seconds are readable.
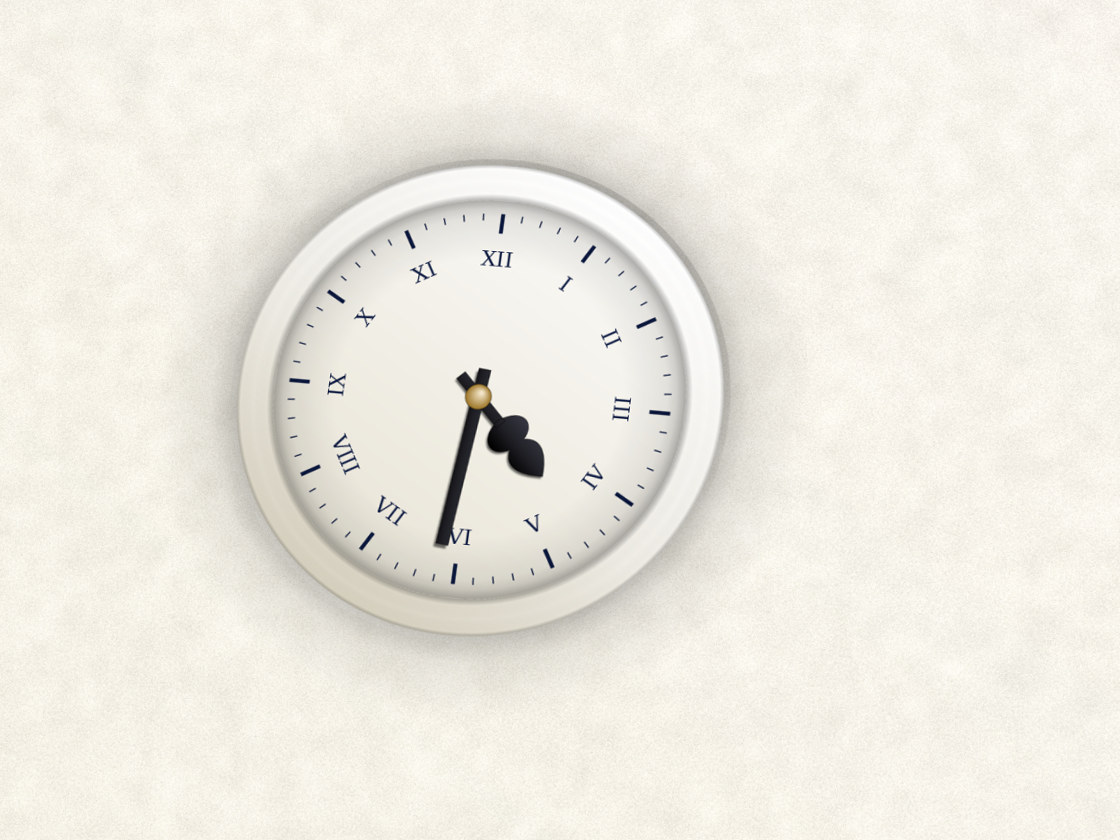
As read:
4,31
